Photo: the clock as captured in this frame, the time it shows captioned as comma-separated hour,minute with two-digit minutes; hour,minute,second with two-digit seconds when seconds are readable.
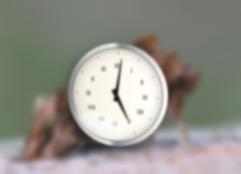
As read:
5,01
